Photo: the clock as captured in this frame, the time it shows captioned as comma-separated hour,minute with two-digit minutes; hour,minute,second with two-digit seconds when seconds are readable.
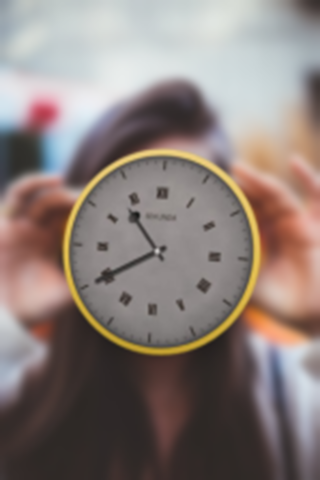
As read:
10,40
